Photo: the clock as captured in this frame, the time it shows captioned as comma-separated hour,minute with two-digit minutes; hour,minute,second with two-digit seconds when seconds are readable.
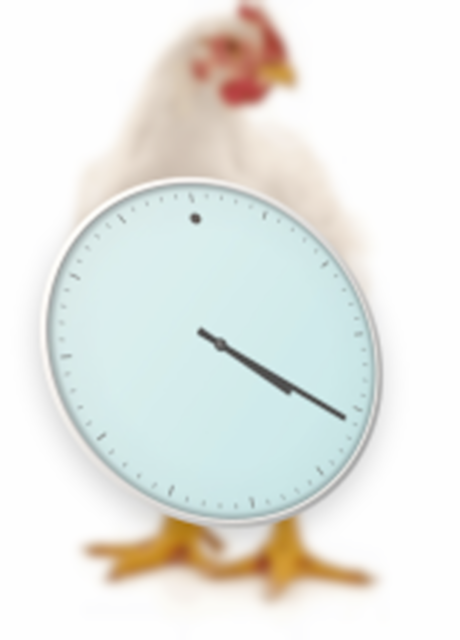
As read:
4,21
